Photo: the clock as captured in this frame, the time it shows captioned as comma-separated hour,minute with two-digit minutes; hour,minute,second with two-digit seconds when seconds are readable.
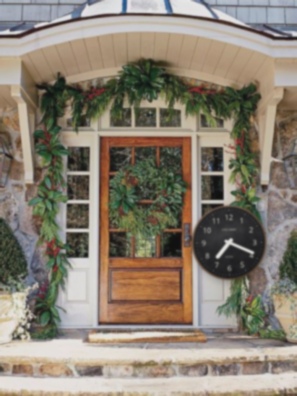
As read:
7,19
